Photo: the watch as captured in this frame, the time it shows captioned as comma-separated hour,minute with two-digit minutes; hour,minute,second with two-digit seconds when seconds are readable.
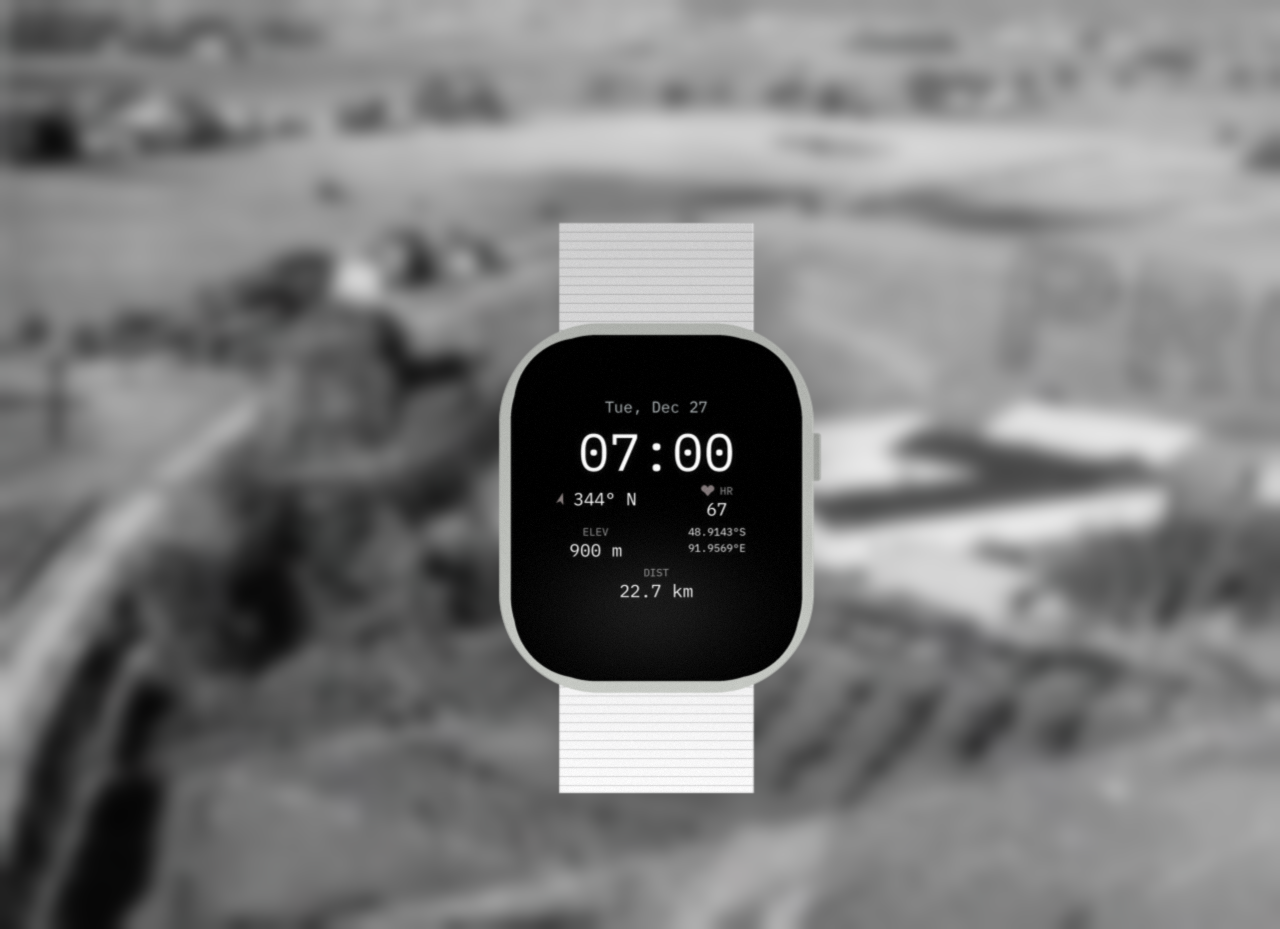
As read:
7,00
